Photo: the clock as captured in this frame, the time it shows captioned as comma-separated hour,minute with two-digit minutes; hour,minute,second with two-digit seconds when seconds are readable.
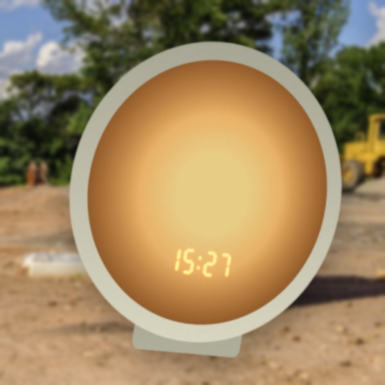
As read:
15,27
